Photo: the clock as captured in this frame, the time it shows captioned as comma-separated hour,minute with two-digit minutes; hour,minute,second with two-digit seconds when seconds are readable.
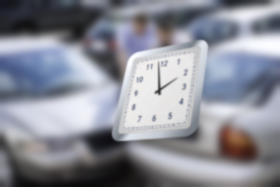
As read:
1,58
